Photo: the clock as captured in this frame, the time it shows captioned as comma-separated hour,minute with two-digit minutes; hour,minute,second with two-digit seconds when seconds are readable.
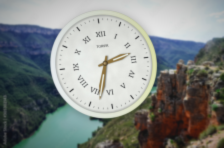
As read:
2,33
